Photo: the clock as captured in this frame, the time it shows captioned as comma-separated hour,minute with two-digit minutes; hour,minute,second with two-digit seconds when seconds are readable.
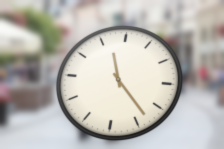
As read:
11,23
